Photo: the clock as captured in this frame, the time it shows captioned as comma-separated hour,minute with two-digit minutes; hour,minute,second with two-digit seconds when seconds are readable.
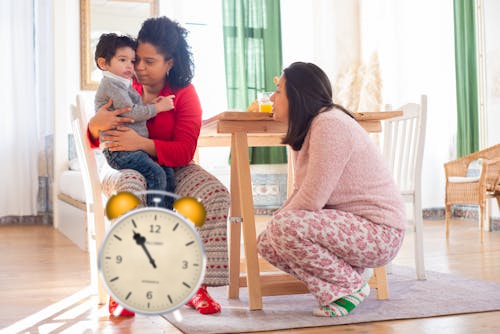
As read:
10,54
